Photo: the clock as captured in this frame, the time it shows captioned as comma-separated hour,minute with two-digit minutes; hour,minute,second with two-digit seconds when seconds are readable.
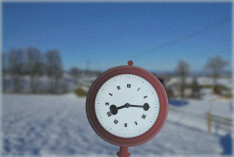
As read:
8,15
